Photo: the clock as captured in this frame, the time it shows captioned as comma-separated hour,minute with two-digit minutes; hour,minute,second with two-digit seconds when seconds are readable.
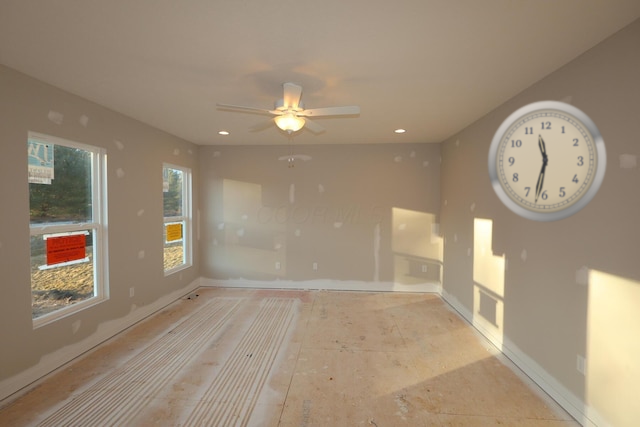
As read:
11,32
